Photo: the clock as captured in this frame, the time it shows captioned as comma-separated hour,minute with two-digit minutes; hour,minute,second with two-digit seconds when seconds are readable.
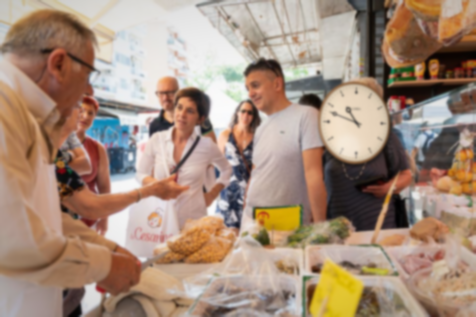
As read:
10,48
